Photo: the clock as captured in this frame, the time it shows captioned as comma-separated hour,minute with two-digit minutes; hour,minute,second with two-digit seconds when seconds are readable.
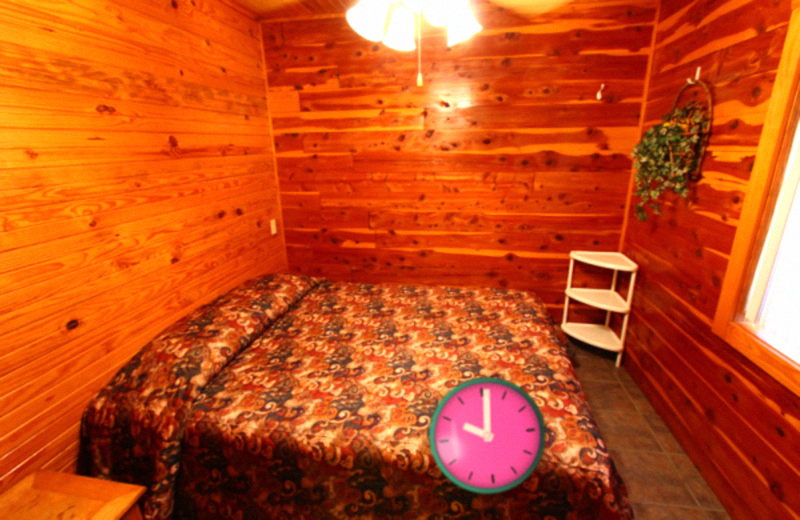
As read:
10,01
